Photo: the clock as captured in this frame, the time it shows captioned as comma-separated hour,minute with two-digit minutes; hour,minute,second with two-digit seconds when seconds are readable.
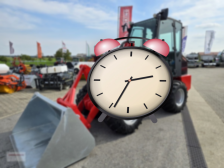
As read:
2,34
